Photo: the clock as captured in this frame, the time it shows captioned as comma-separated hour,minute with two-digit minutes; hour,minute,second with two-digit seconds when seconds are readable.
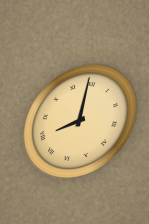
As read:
7,59
